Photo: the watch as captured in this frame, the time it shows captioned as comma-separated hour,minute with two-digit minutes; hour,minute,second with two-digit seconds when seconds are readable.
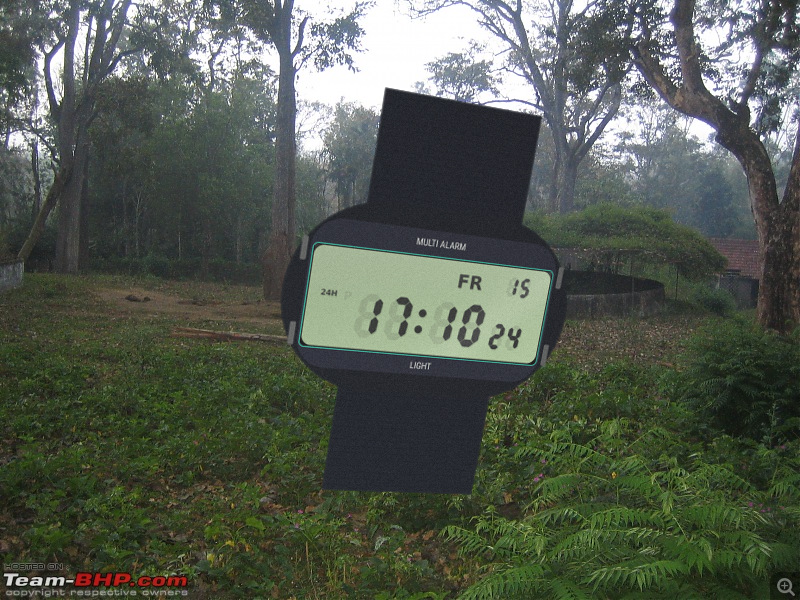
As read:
17,10,24
